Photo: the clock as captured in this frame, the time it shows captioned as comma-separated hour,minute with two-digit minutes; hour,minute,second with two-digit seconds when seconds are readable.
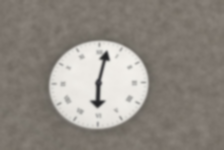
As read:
6,02
